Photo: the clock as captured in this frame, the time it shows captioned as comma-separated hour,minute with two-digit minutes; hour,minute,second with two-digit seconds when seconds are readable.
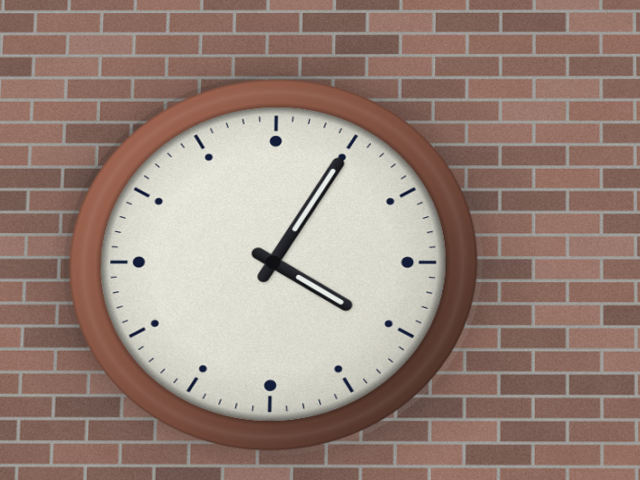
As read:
4,05
